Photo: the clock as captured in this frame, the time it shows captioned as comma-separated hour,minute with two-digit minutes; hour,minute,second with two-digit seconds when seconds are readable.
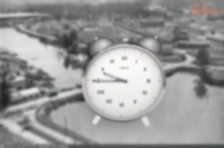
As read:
9,45
